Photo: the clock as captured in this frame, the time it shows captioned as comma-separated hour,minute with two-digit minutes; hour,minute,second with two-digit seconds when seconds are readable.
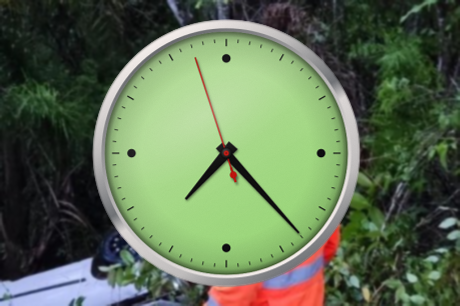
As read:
7,22,57
